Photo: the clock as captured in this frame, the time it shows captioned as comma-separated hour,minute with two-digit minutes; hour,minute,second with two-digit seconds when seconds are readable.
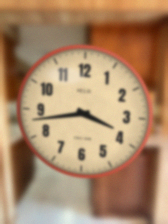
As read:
3,43
